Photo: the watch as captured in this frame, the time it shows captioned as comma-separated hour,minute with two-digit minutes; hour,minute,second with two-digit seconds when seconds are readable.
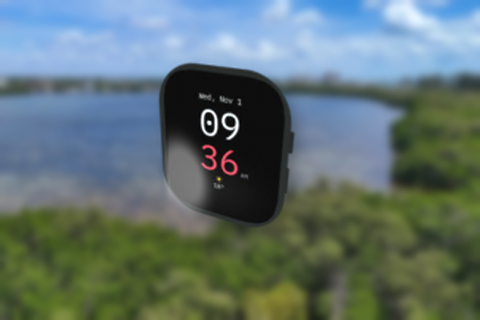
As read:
9,36
